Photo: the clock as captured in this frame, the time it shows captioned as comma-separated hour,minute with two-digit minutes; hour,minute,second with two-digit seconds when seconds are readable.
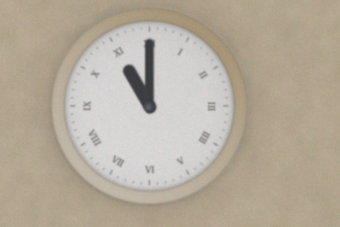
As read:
11,00
